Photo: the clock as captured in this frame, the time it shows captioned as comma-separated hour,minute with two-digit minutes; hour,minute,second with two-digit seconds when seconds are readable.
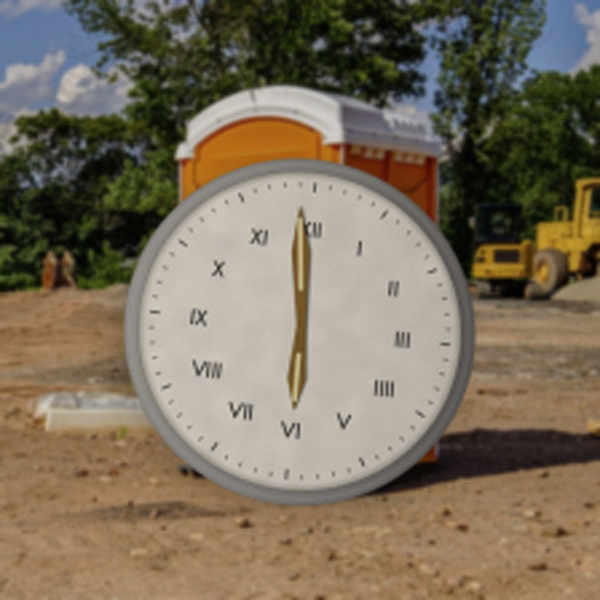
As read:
5,59
